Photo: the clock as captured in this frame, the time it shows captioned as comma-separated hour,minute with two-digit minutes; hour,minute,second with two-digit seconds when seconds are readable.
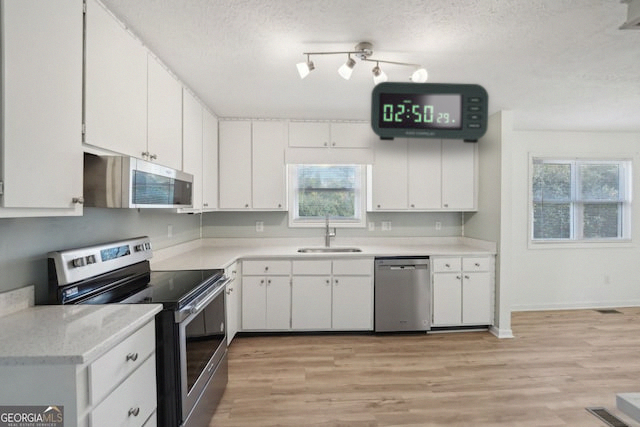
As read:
2,50,29
